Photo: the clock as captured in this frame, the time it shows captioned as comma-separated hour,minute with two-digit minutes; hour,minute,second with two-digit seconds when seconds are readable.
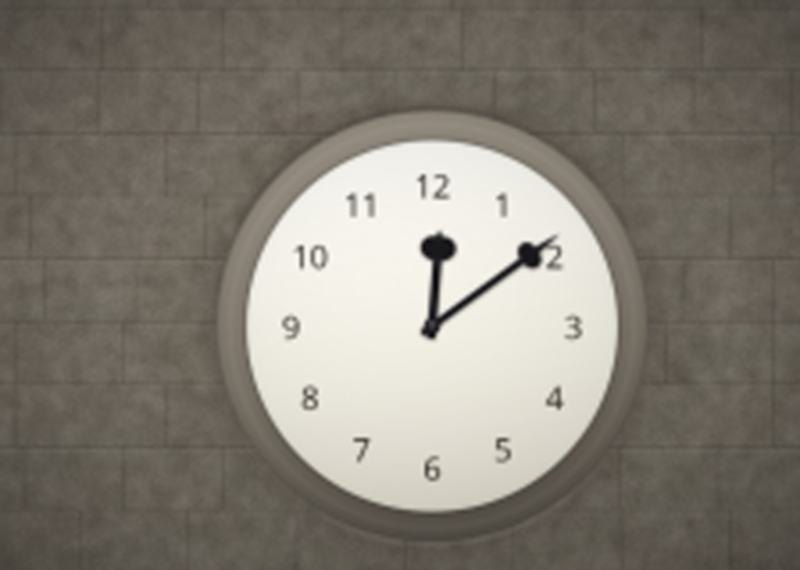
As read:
12,09
